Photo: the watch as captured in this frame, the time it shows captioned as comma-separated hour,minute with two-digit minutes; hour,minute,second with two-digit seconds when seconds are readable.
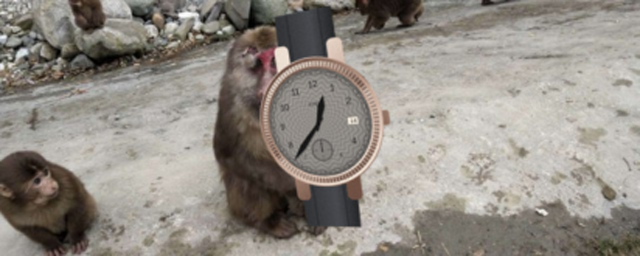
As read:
12,37
